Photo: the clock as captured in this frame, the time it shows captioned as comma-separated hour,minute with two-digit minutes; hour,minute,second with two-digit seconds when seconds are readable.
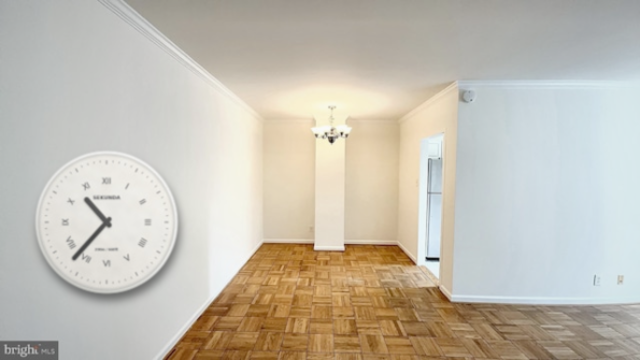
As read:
10,37
